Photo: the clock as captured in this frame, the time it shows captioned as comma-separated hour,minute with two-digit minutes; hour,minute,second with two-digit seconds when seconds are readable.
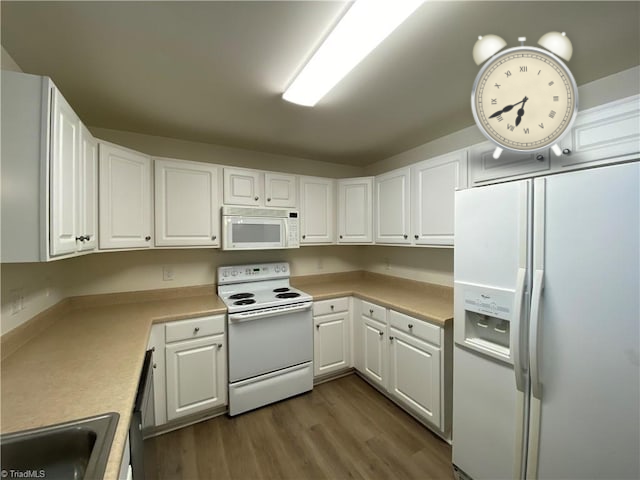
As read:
6,41
